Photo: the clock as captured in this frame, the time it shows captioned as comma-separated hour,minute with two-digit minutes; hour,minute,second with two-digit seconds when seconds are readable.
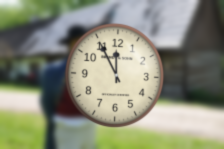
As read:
11,55
